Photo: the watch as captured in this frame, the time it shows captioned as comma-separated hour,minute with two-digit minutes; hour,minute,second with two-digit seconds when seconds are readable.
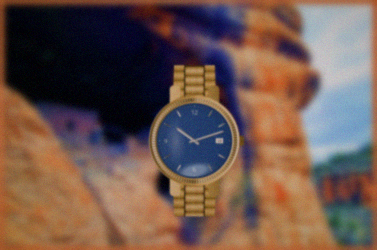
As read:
10,12
